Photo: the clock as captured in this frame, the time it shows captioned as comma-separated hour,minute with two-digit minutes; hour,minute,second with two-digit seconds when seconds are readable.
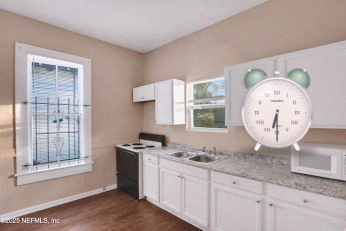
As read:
6,30
